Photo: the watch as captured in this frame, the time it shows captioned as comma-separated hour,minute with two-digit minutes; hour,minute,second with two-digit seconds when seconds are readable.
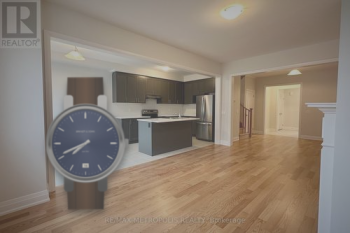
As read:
7,41
